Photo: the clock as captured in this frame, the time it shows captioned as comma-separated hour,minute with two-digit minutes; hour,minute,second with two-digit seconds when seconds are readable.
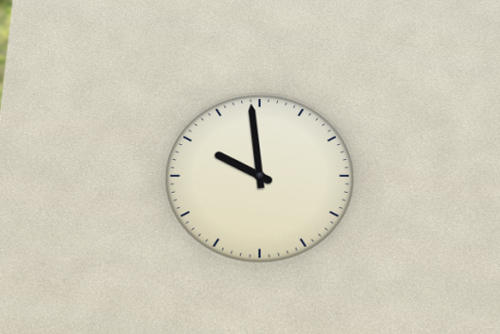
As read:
9,59
